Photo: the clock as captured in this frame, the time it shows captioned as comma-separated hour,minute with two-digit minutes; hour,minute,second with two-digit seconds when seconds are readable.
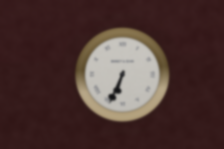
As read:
6,34
